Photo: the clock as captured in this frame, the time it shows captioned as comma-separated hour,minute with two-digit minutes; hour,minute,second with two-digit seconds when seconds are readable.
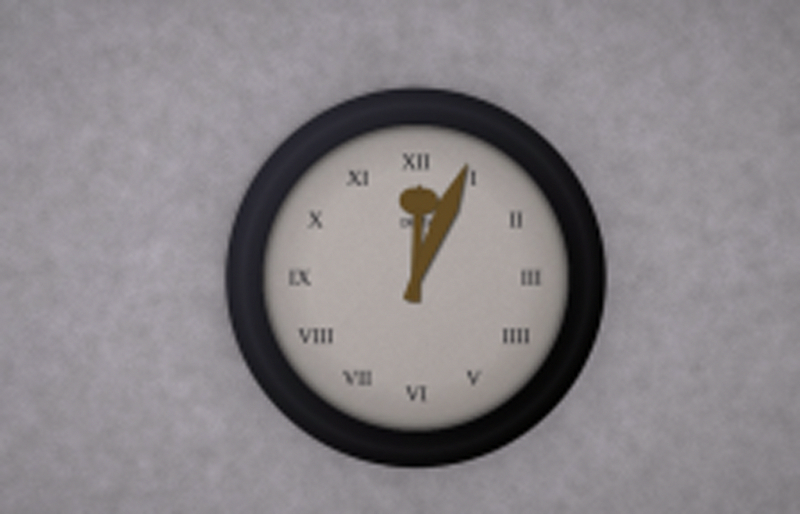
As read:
12,04
